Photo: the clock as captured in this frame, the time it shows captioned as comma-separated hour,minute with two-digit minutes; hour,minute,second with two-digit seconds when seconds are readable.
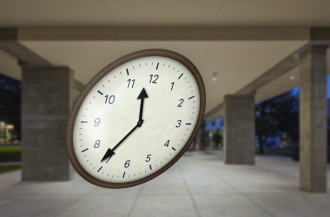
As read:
11,36
